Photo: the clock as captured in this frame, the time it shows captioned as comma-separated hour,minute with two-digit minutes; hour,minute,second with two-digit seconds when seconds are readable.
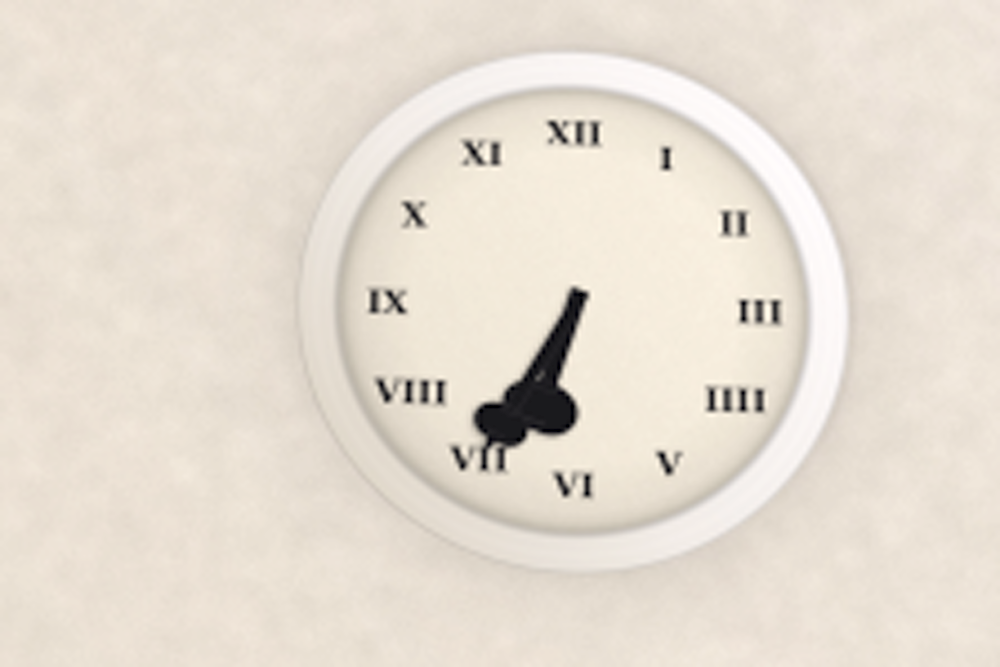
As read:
6,35
